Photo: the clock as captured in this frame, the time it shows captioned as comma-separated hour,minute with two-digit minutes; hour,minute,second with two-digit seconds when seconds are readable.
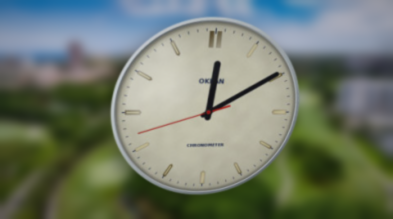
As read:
12,09,42
